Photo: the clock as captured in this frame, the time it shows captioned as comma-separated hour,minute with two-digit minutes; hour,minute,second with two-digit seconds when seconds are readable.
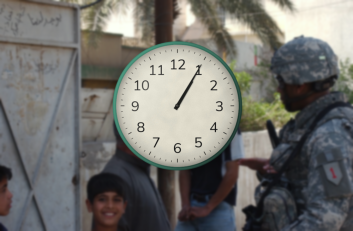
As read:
1,05
